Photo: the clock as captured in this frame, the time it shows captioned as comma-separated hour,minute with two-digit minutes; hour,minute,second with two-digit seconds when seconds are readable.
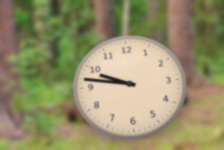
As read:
9,47
